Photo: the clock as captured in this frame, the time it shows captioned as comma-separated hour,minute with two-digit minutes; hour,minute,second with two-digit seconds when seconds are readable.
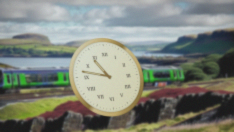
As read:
10,47
